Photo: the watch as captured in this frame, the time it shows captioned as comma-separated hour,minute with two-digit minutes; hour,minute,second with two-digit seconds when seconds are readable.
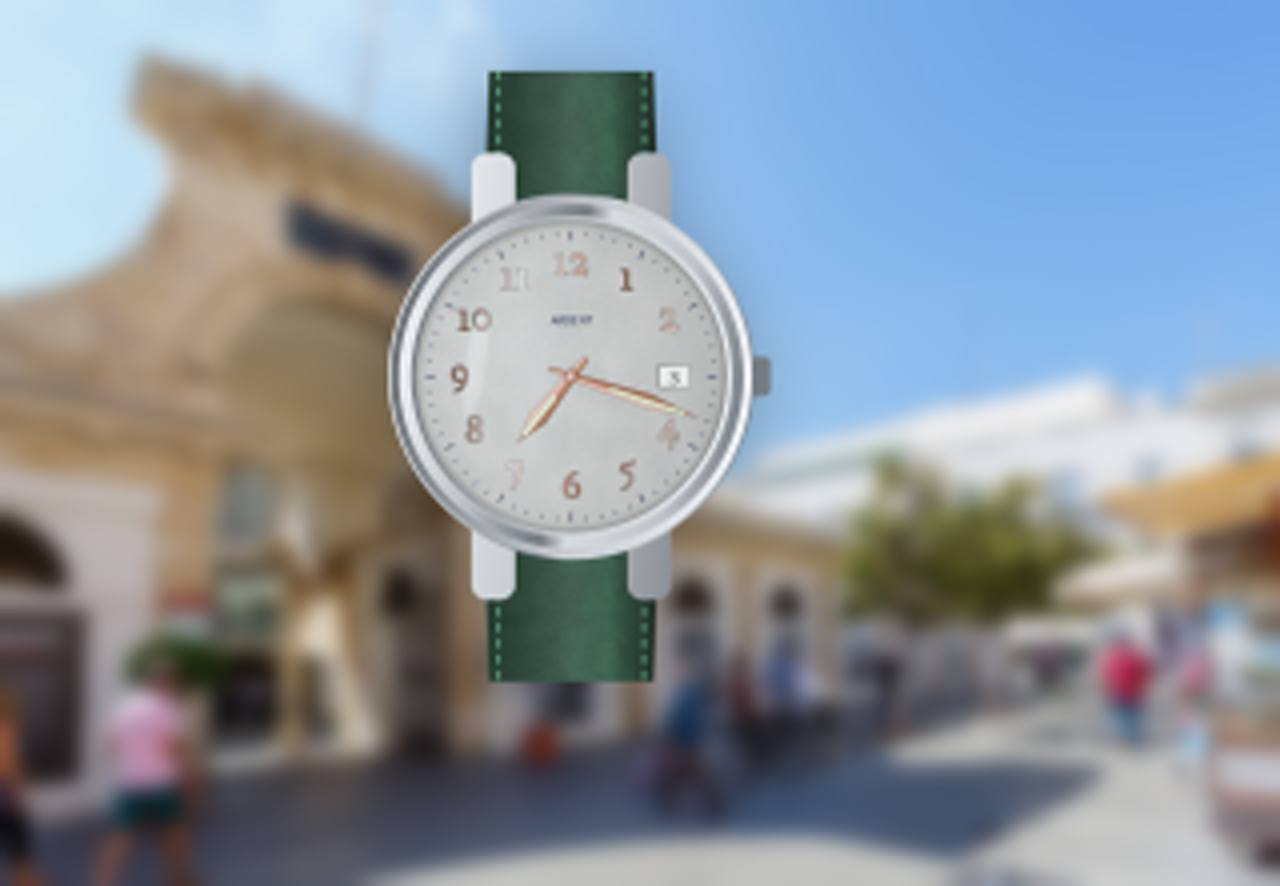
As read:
7,18
